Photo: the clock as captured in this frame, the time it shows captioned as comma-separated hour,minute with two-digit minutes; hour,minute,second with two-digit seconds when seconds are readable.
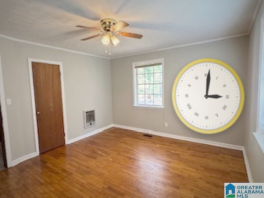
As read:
3,01
